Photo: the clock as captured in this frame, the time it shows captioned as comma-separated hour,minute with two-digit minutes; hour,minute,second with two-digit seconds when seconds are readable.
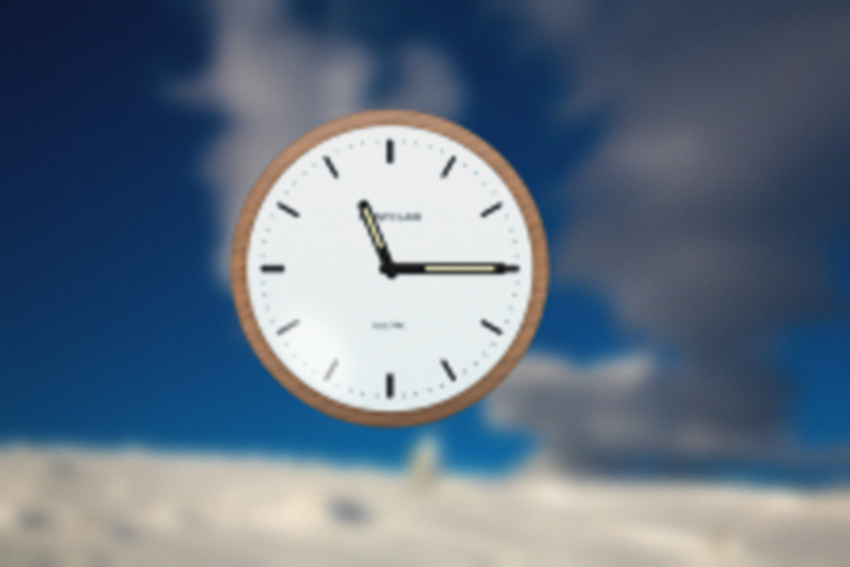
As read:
11,15
